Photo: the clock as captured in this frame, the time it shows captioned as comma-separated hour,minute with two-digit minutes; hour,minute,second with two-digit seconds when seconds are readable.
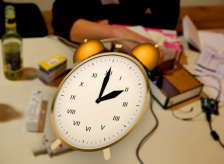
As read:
2,00
